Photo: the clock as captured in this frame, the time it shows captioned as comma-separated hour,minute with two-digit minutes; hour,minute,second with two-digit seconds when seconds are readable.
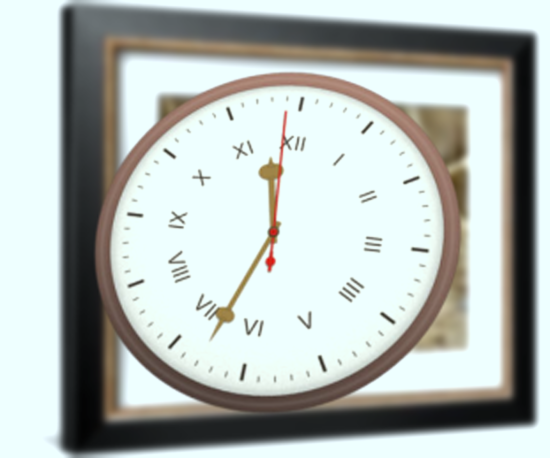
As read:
11,32,59
